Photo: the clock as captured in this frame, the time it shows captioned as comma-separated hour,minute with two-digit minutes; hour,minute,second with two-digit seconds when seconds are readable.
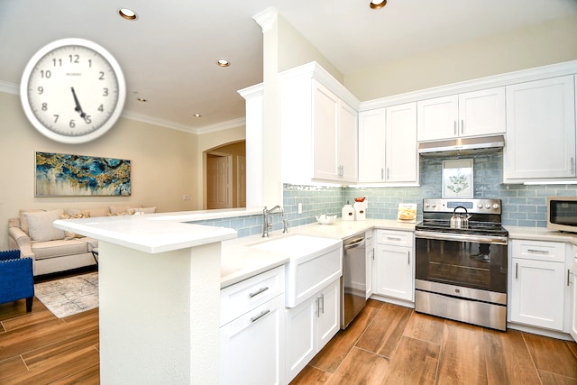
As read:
5,26
